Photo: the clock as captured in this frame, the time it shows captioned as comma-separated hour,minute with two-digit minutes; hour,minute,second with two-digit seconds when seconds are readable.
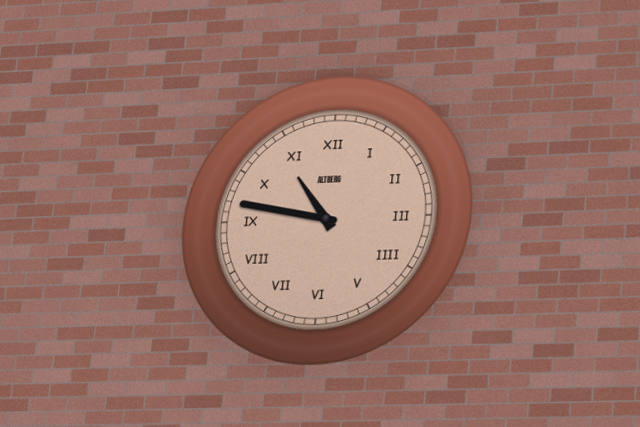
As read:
10,47
